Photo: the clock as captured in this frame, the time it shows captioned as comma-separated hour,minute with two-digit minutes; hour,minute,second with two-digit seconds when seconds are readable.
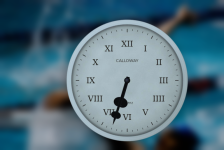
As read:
6,33
